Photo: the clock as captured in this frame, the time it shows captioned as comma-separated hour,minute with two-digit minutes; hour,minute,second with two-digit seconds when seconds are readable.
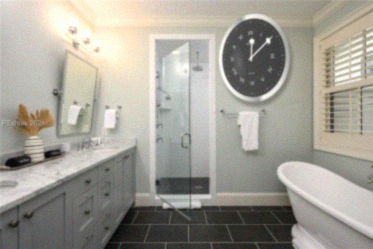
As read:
12,09
